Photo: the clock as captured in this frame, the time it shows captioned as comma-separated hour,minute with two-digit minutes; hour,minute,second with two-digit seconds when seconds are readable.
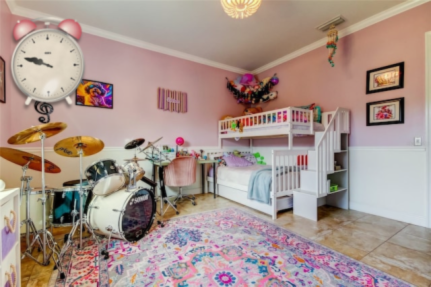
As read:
9,48
